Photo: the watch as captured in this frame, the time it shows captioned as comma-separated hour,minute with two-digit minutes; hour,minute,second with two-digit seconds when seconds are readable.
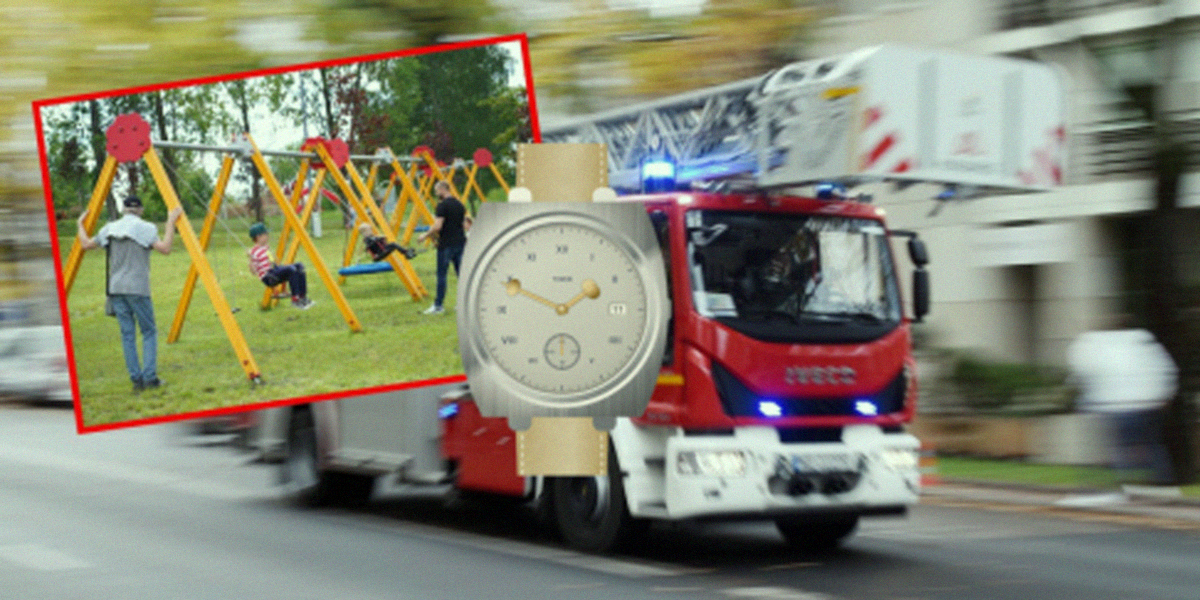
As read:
1,49
